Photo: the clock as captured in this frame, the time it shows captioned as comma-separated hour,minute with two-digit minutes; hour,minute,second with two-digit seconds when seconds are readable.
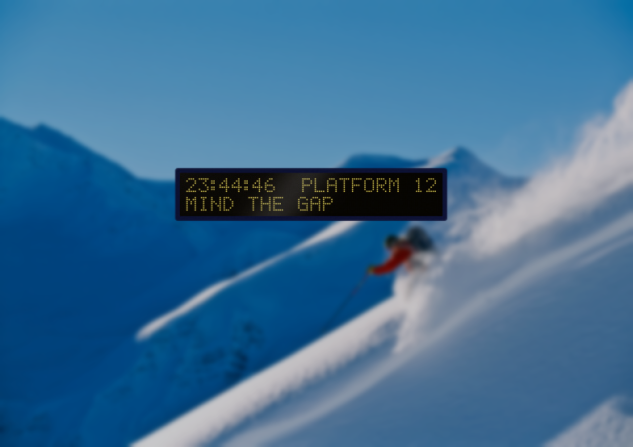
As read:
23,44,46
